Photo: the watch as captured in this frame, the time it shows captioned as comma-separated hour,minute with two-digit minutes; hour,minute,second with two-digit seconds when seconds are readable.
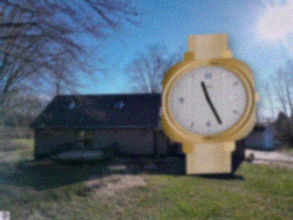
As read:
11,26
